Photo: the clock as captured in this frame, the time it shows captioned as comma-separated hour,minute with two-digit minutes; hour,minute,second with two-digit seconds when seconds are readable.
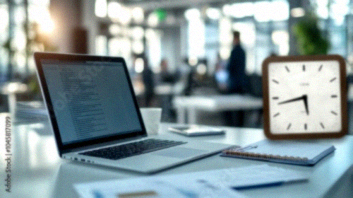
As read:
5,43
